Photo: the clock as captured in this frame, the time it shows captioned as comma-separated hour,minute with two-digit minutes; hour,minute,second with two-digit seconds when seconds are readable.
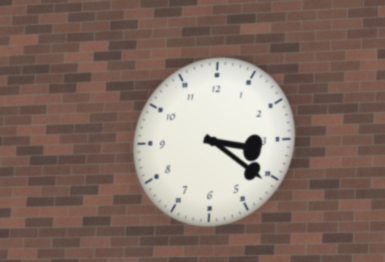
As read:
3,21
